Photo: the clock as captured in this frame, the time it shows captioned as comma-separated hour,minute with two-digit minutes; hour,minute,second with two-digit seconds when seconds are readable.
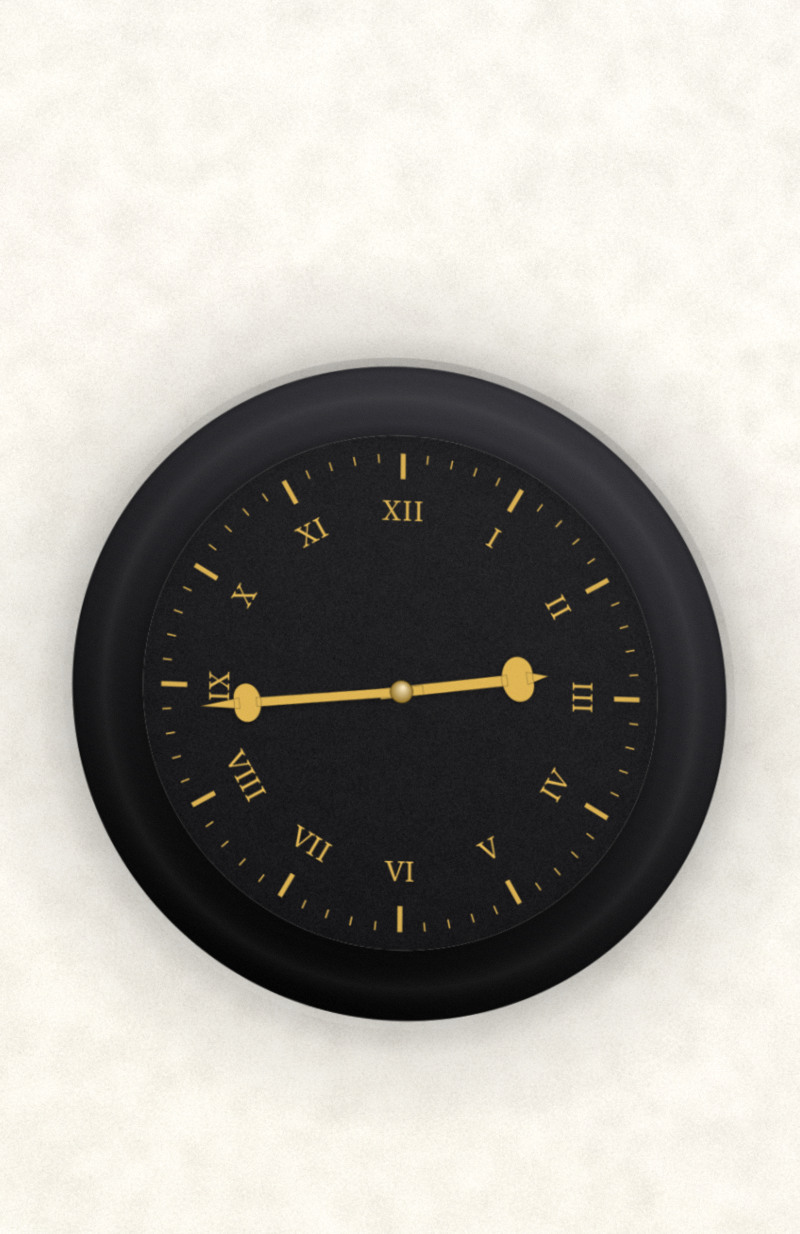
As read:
2,44
